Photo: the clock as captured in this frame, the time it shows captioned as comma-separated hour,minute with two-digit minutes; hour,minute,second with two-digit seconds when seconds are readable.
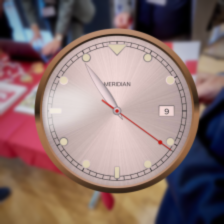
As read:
10,54,21
